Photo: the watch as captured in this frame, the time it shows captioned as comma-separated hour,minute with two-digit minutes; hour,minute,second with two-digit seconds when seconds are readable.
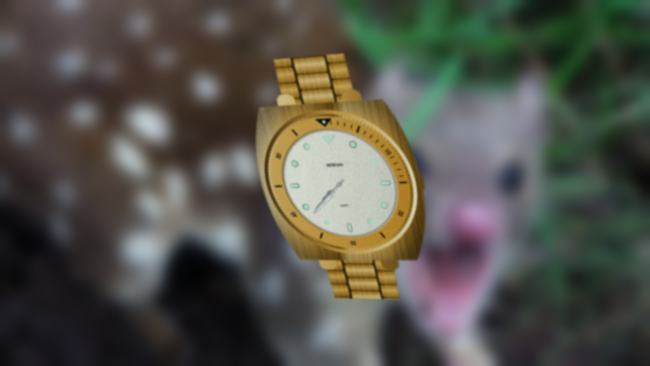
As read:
7,38
